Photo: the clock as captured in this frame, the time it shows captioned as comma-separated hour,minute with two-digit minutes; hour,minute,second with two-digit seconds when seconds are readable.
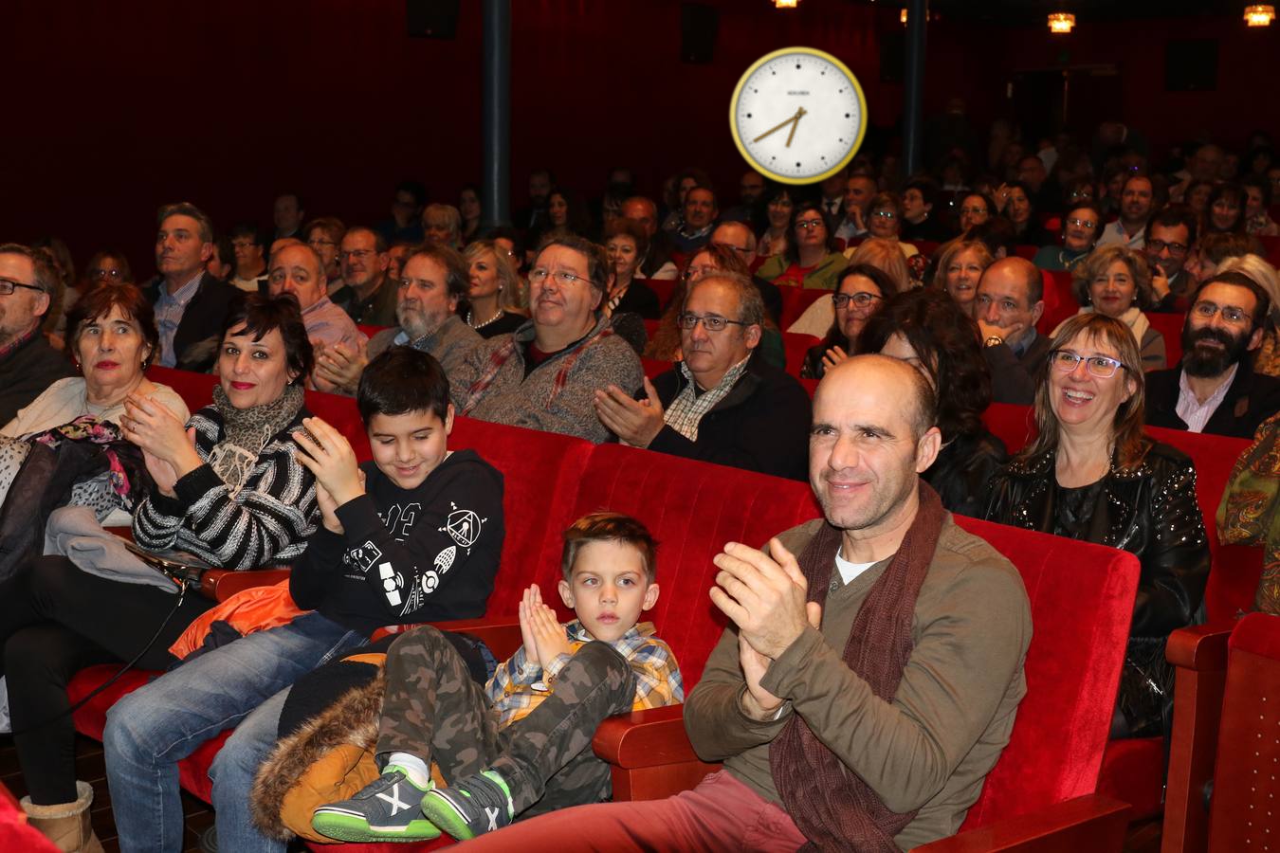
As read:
6,40
